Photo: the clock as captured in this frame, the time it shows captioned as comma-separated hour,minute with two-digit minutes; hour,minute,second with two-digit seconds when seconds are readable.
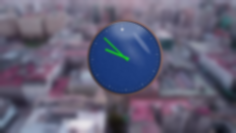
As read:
9,53
